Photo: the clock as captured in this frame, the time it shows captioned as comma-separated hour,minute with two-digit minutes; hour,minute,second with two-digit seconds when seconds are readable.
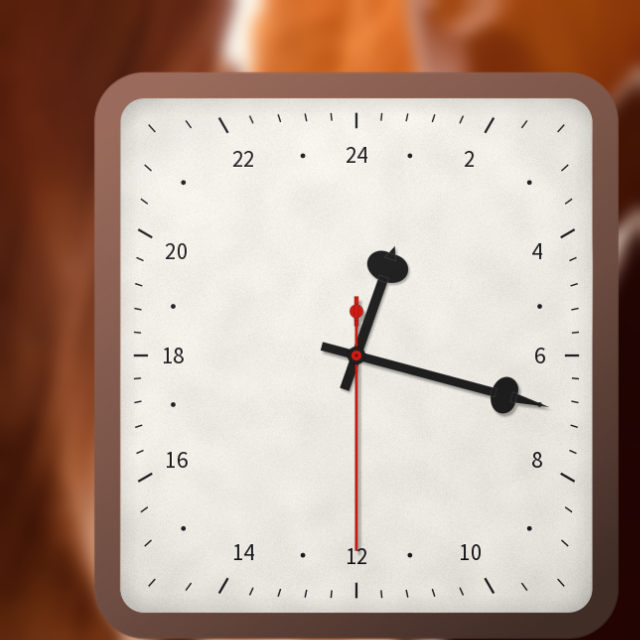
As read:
1,17,30
